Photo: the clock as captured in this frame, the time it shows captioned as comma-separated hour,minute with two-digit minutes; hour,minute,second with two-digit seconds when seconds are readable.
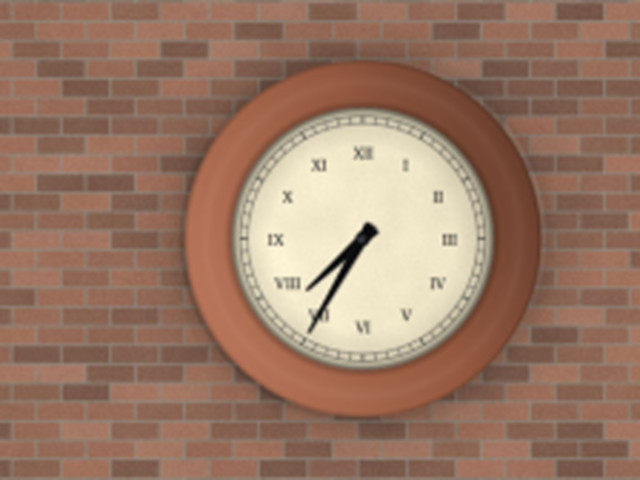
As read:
7,35
